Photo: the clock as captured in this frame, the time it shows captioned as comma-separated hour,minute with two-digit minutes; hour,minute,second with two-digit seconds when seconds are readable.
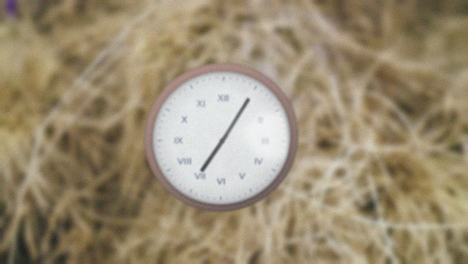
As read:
7,05
